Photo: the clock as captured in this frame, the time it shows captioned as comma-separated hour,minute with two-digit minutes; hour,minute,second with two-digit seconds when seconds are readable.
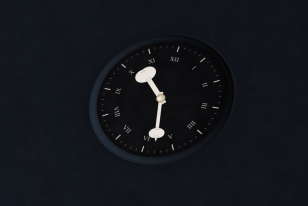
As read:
10,28
